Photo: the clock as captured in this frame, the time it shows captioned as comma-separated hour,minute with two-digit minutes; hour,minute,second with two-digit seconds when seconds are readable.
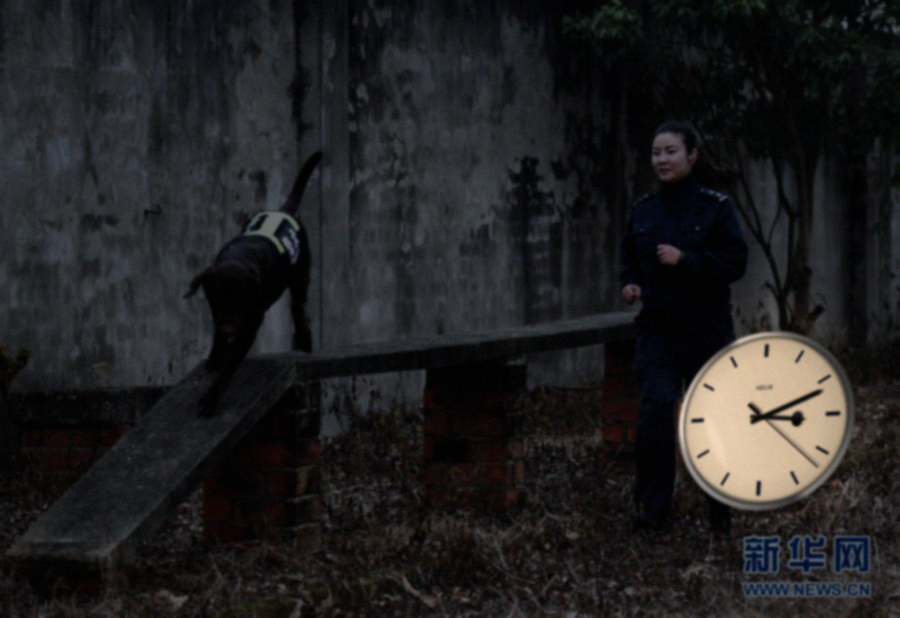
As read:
3,11,22
